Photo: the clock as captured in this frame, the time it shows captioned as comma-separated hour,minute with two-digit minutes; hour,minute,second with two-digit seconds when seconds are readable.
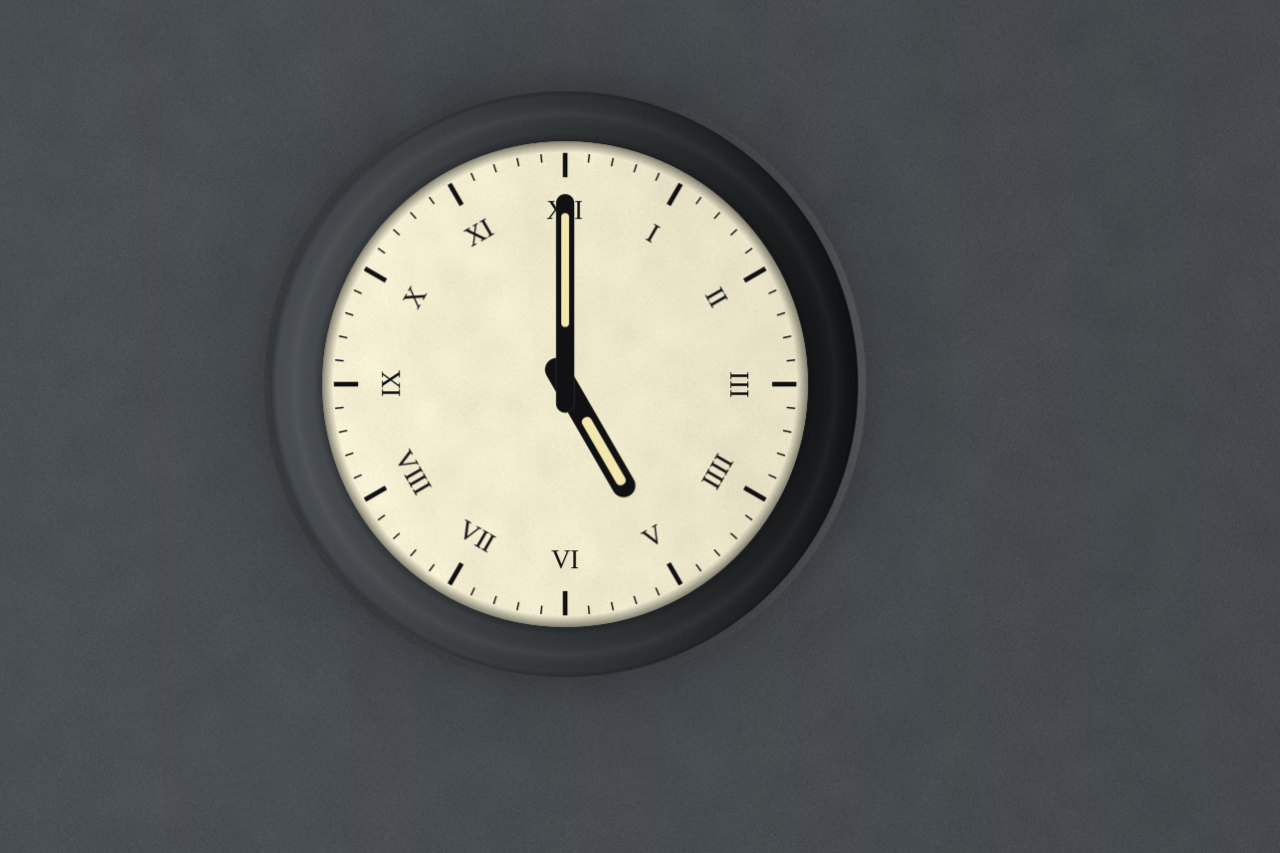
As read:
5,00
